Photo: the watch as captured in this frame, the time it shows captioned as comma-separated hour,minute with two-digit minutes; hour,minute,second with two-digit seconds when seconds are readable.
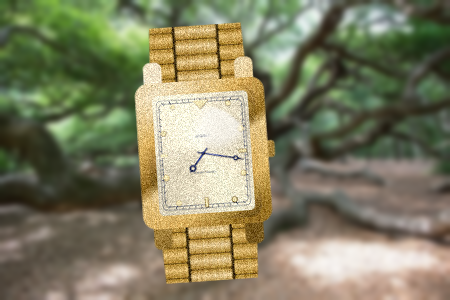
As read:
7,17
